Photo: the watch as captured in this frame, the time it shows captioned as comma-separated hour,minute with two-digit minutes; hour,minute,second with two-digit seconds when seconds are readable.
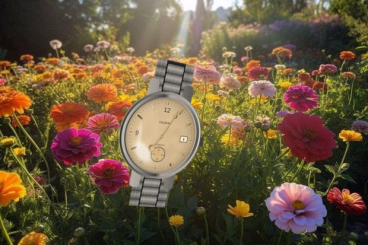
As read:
7,04
